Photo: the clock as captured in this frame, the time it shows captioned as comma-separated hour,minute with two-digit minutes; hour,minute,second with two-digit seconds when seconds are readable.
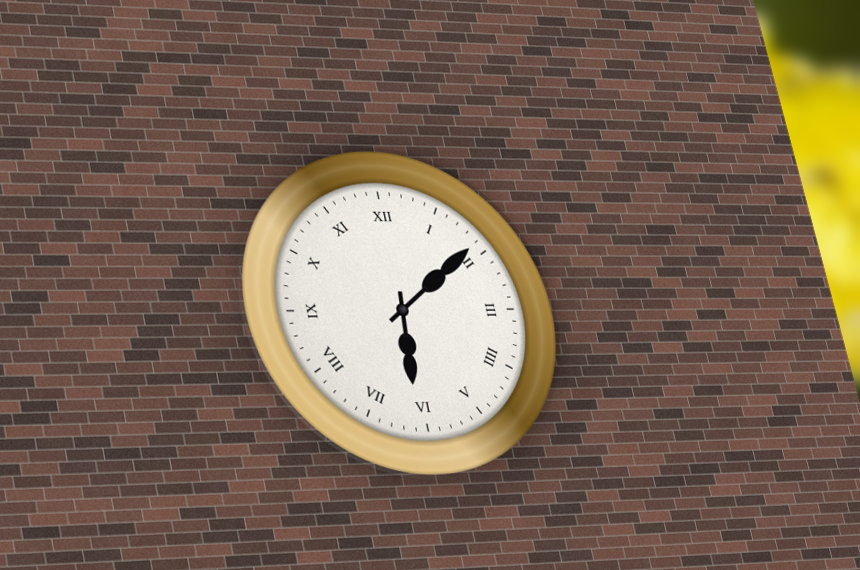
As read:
6,09
